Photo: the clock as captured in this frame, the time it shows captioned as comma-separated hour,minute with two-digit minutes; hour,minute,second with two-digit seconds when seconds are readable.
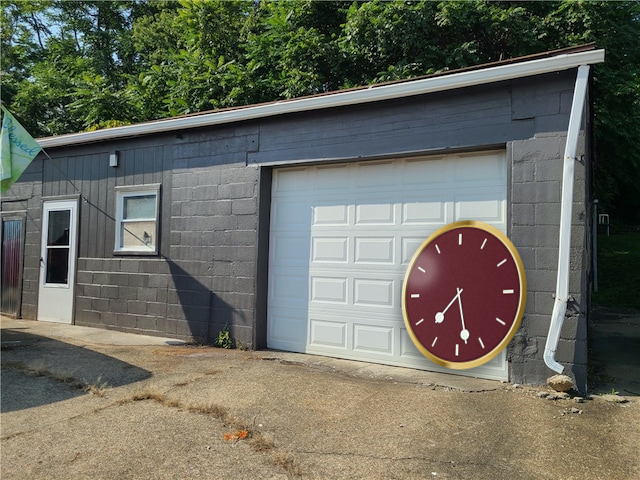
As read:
7,28
